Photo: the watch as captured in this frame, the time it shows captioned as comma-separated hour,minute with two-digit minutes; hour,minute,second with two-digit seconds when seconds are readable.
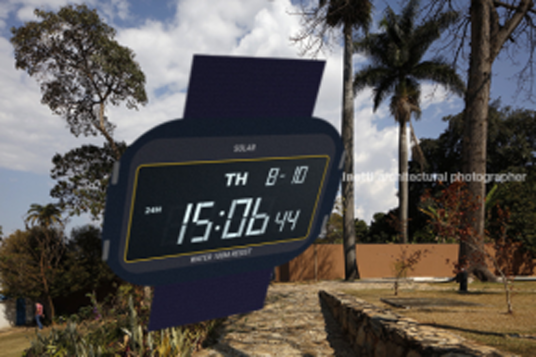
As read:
15,06,44
